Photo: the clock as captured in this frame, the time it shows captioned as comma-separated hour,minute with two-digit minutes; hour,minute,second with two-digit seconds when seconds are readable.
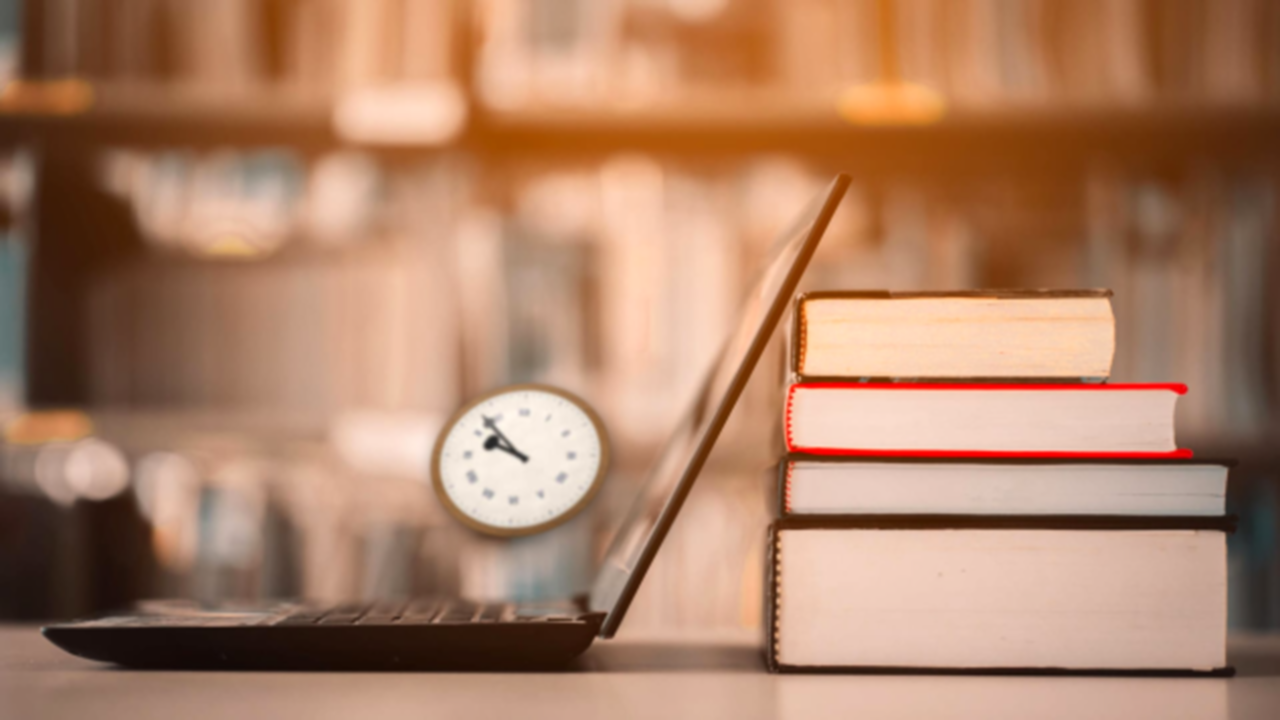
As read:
9,53
